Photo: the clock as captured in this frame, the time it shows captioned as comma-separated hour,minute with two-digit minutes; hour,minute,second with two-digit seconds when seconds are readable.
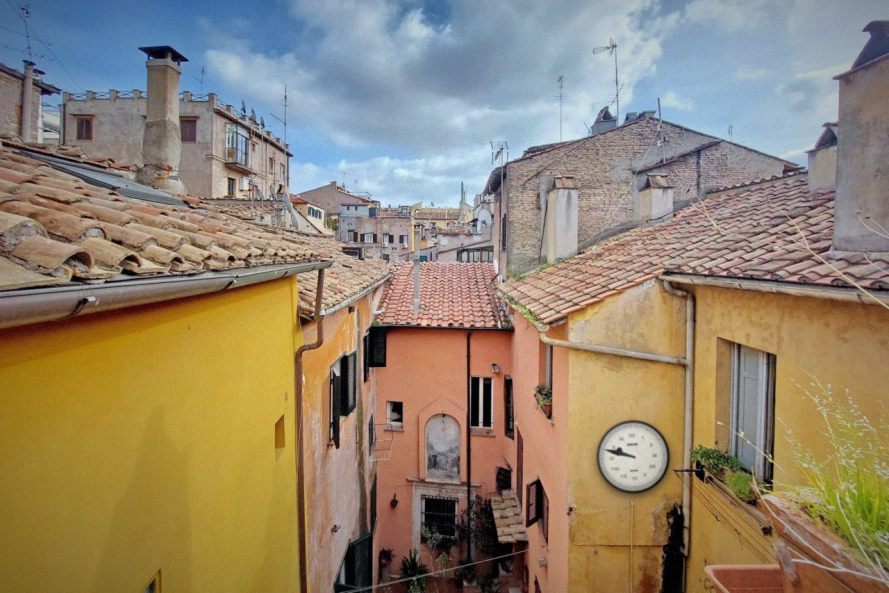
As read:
9,48
